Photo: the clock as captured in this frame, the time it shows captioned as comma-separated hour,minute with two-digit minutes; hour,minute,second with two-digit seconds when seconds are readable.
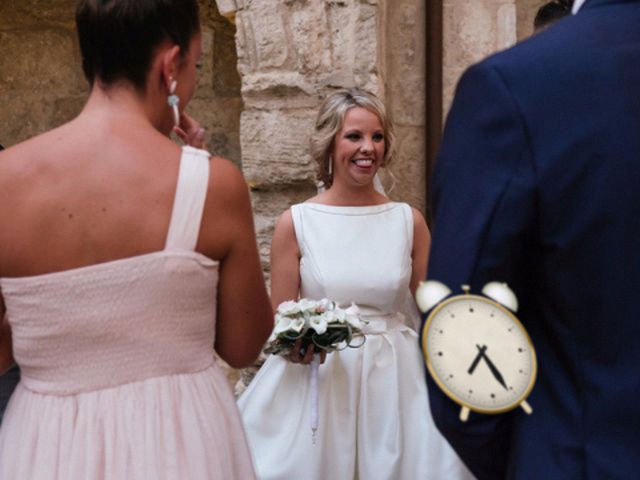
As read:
7,26
